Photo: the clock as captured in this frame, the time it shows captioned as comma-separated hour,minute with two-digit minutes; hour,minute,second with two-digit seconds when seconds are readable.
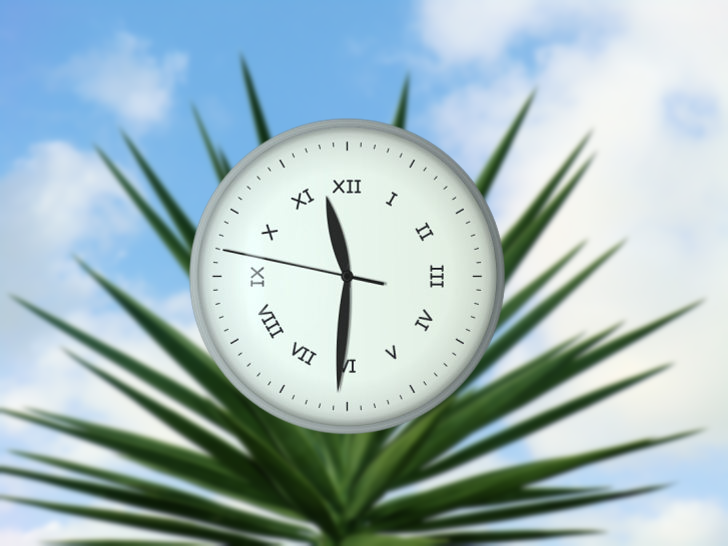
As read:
11,30,47
